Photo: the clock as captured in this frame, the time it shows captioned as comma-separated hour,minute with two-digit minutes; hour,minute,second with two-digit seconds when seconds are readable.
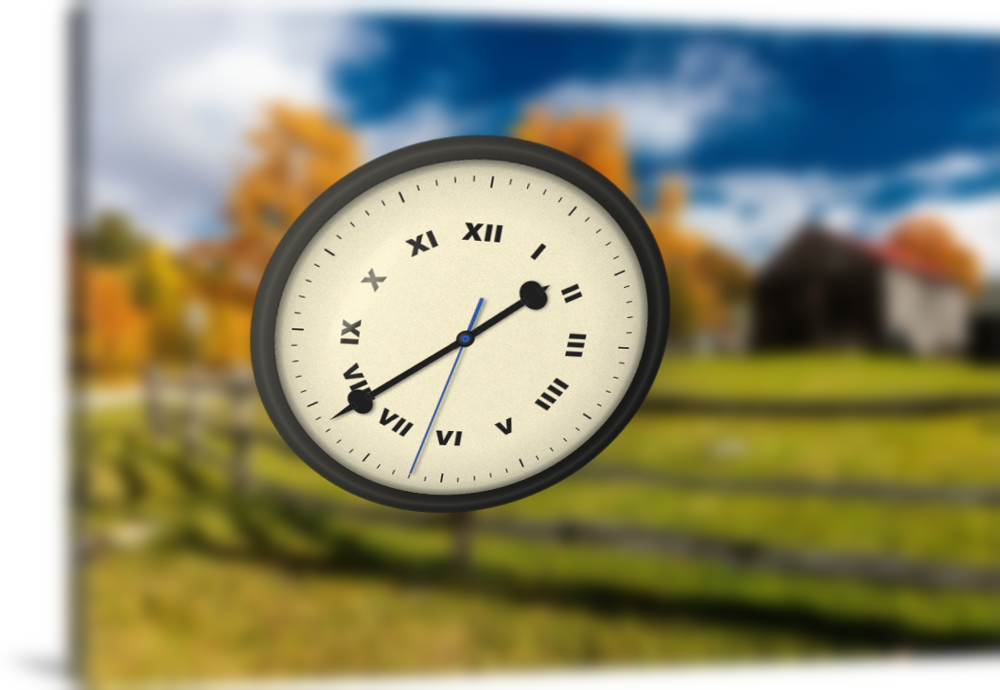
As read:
1,38,32
